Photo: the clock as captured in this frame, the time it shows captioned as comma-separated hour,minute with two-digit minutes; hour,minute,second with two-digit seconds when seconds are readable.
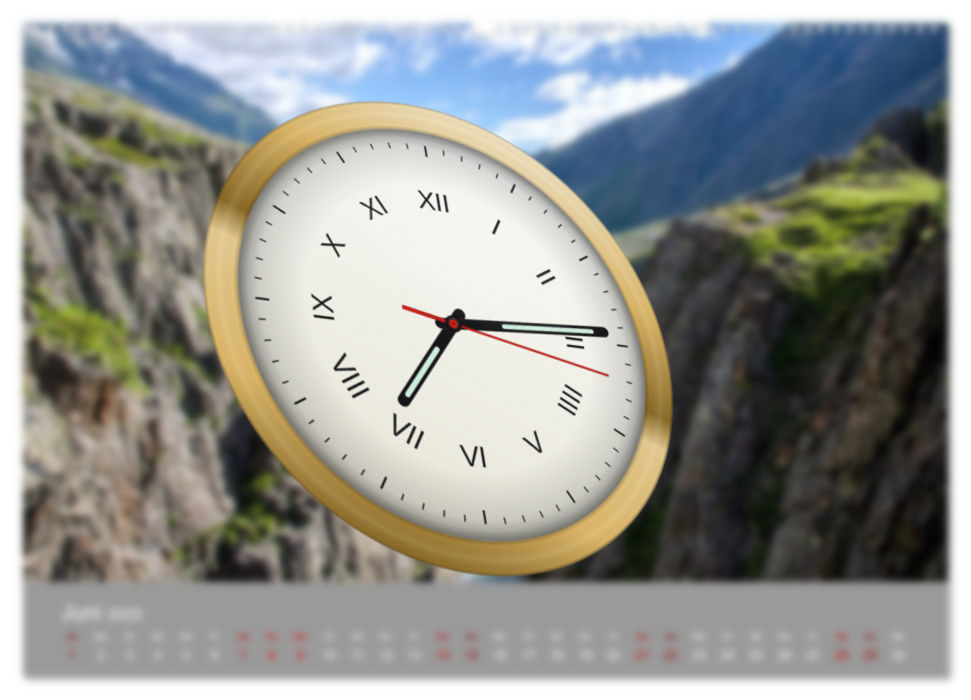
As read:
7,14,17
